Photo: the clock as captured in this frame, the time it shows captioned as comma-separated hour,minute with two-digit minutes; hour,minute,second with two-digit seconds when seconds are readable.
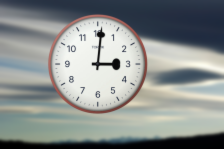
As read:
3,01
